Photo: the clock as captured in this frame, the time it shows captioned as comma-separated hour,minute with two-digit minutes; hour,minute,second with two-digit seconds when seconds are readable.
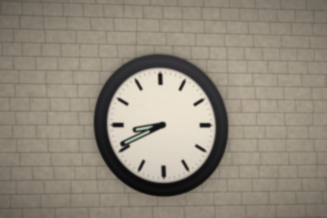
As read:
8,41
